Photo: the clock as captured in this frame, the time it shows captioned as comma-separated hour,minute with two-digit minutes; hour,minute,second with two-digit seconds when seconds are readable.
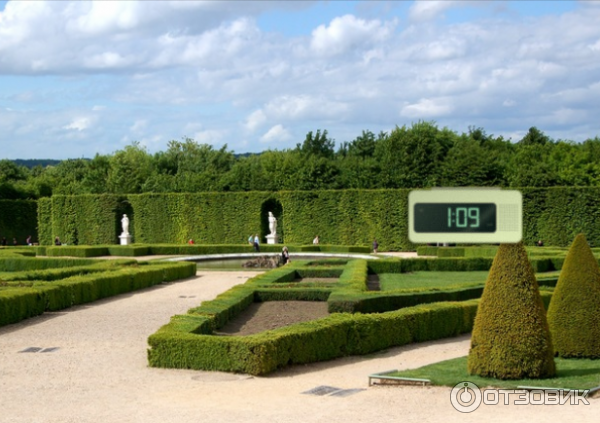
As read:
1,09
